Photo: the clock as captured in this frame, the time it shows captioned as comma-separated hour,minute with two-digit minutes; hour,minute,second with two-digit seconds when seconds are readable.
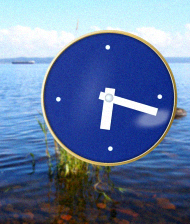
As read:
6,18
